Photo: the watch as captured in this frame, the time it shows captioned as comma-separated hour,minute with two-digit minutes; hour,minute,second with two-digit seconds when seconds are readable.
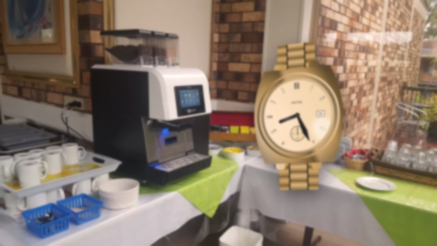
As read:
8,26
